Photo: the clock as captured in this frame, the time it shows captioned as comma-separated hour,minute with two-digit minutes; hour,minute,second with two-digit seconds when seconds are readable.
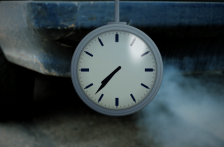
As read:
7,37
